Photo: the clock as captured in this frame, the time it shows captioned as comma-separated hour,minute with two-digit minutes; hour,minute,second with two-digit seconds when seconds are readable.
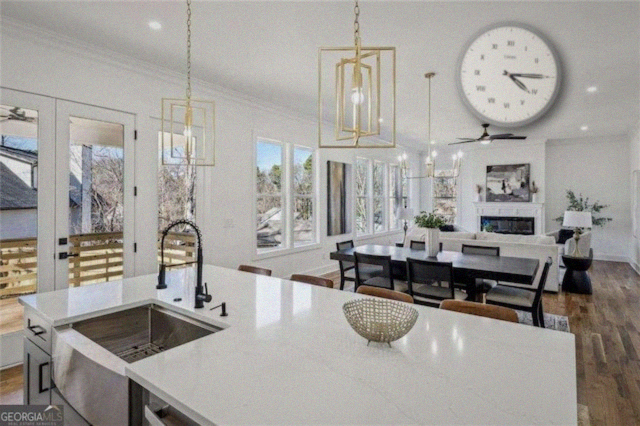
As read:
4,15
